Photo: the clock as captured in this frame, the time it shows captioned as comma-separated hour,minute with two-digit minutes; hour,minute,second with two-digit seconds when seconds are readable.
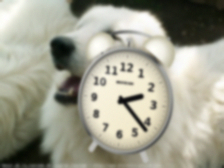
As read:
2,22
